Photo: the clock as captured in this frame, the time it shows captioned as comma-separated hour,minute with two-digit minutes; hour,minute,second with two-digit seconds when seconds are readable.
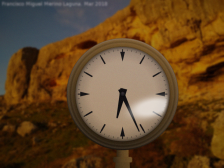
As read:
6,26
